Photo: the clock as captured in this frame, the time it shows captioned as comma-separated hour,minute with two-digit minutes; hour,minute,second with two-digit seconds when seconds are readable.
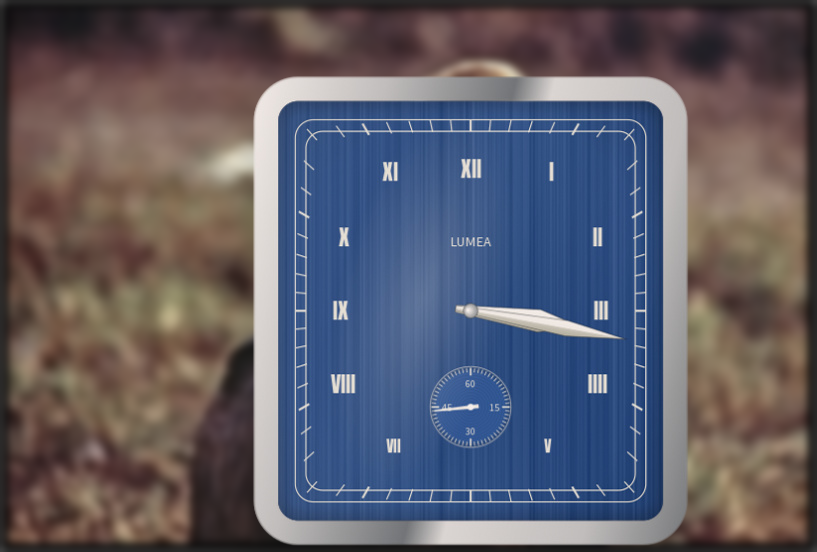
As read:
3,16,44
